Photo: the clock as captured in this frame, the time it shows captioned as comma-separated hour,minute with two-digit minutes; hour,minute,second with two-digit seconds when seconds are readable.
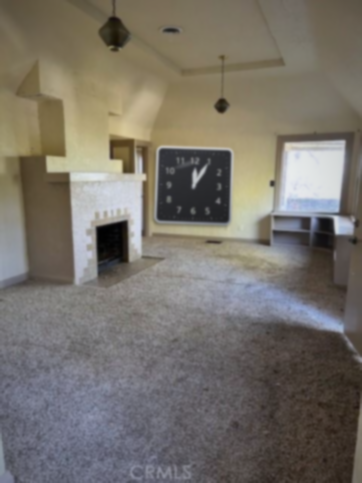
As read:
12,05
